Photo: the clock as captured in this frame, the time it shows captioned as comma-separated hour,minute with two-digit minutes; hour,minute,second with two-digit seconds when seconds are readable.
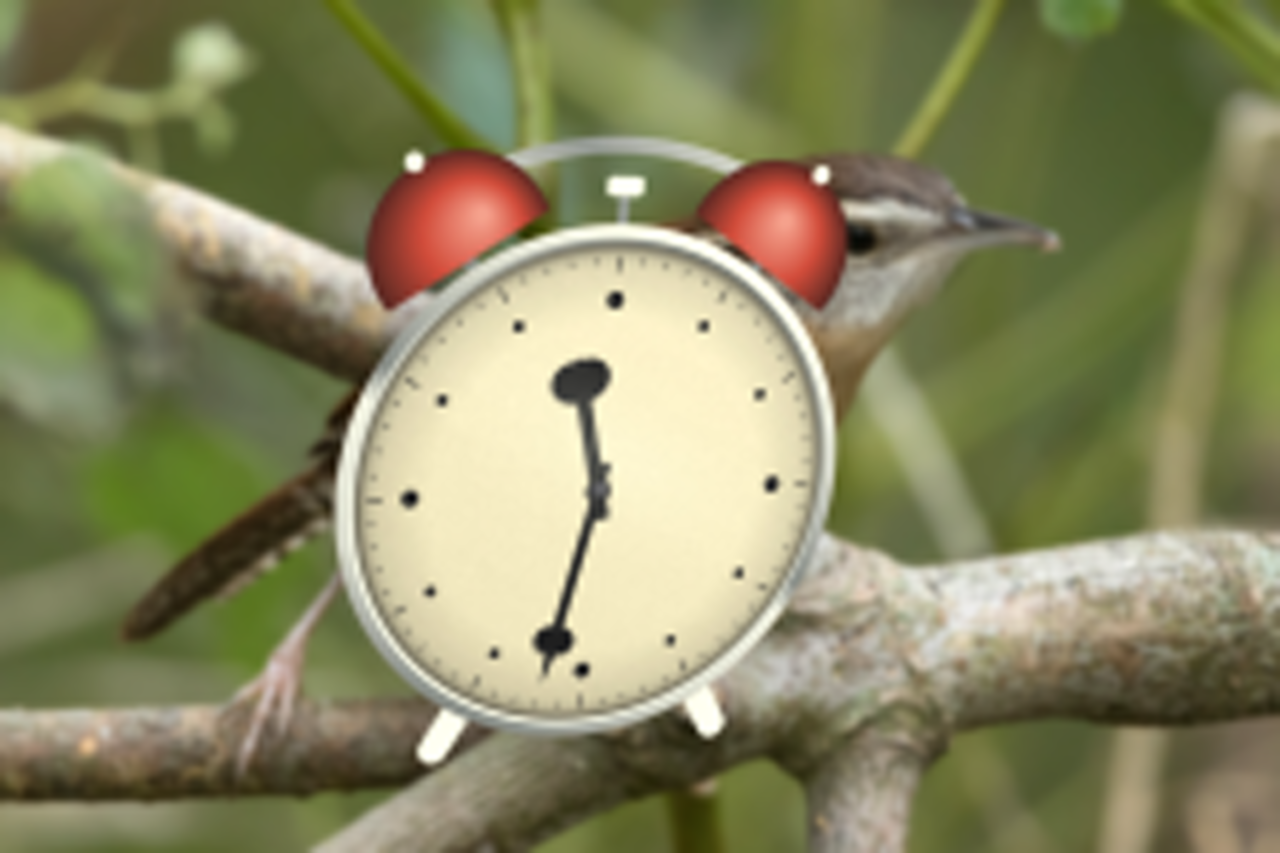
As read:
11,32
